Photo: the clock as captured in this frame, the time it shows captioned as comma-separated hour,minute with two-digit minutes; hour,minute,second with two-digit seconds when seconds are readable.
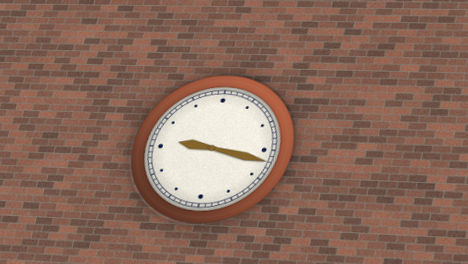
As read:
9,17
